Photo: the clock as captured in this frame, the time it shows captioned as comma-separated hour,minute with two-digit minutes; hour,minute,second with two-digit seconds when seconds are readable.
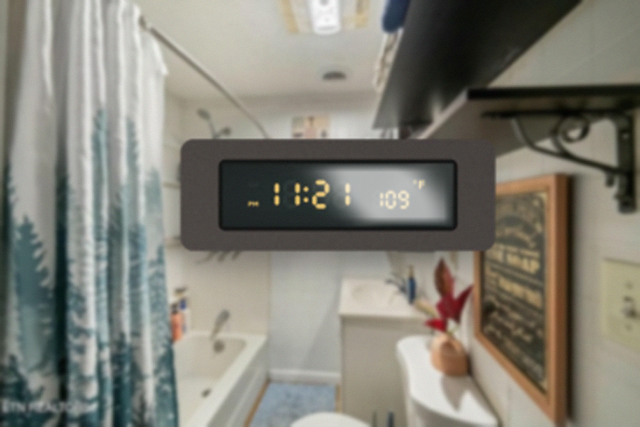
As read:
11,21
